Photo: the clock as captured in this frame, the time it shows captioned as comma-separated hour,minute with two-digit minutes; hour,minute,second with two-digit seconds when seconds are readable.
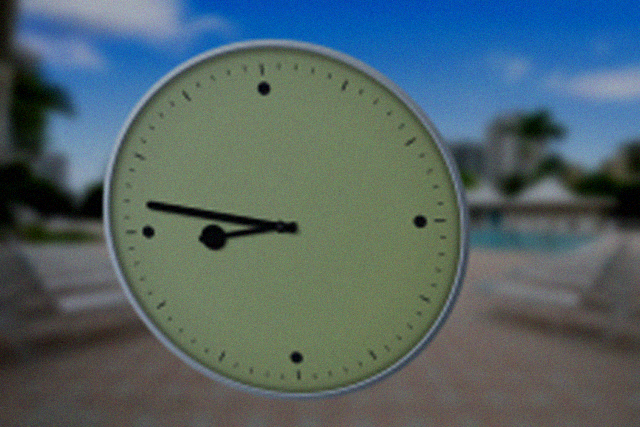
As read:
8,47
